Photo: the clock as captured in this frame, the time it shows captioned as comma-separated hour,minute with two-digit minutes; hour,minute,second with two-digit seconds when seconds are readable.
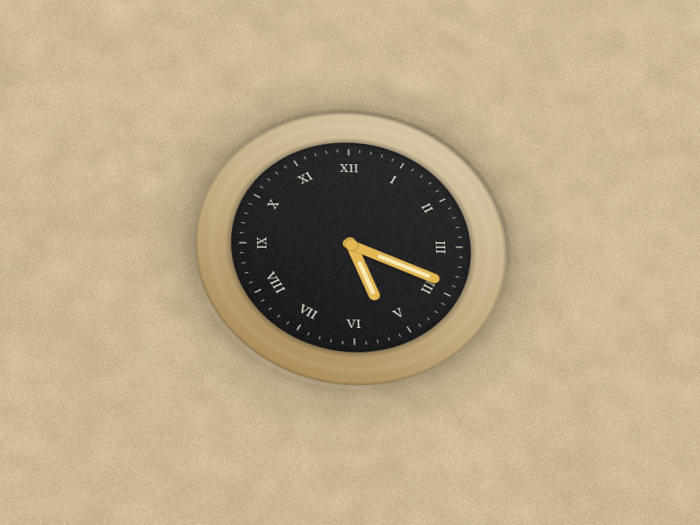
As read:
5,19
